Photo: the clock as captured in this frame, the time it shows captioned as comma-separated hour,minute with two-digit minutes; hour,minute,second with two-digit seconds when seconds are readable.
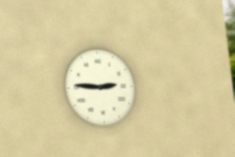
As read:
2,46
